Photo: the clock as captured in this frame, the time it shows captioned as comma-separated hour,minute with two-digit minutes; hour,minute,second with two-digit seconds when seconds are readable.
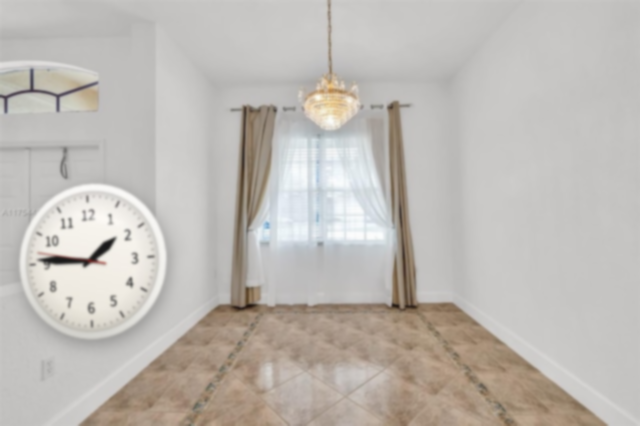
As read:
1,45,47
